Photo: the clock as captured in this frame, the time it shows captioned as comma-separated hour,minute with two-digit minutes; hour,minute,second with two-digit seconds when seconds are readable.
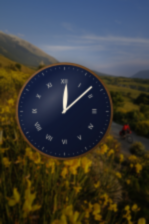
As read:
12,08
